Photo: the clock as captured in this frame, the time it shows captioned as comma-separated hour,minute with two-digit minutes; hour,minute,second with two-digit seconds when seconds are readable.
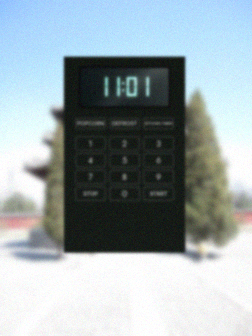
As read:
11,01
